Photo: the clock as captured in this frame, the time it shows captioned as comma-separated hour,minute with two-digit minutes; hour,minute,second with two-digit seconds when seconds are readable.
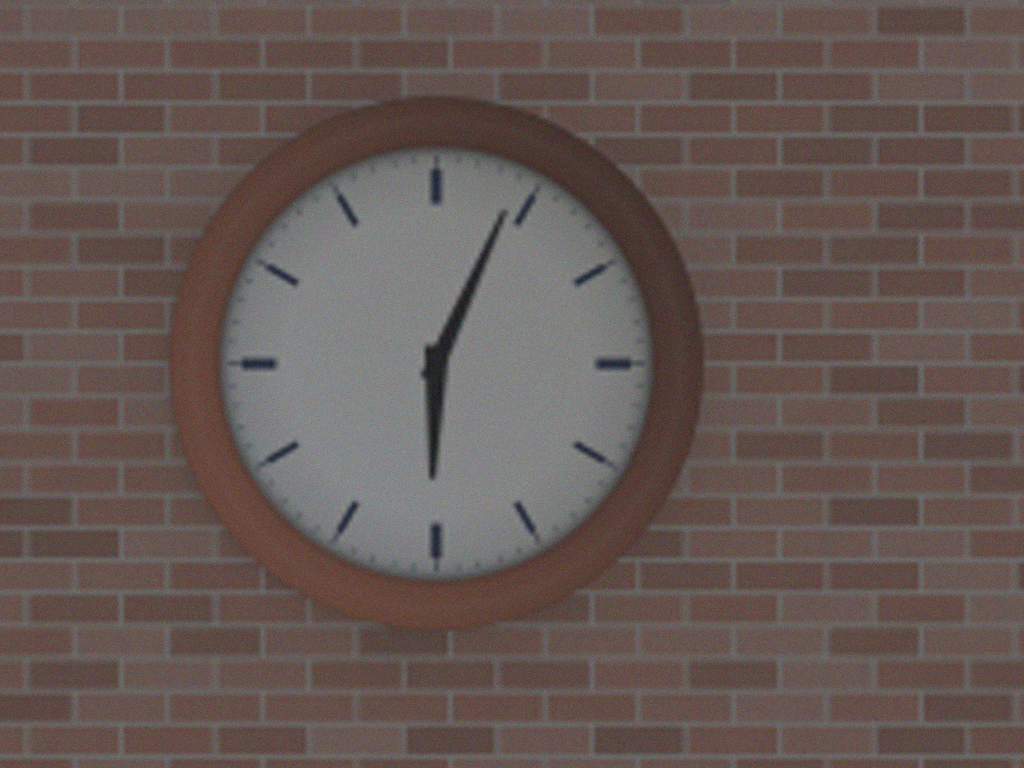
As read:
6,04
